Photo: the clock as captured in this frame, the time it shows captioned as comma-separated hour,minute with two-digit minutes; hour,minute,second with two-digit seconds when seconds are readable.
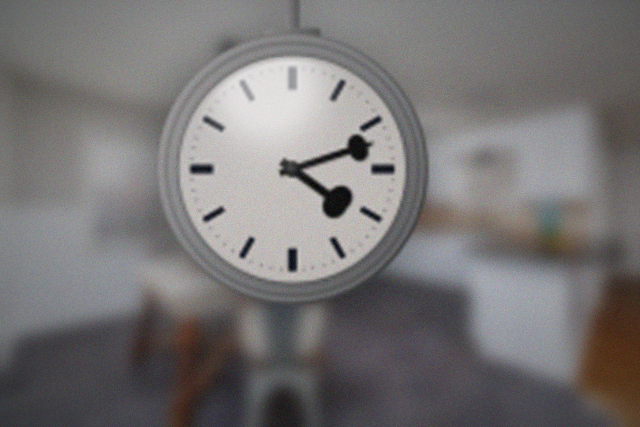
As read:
4,12
